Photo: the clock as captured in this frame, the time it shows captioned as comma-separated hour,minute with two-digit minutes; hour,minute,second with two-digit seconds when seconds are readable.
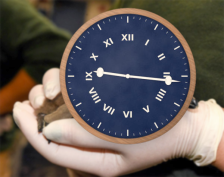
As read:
9,16
